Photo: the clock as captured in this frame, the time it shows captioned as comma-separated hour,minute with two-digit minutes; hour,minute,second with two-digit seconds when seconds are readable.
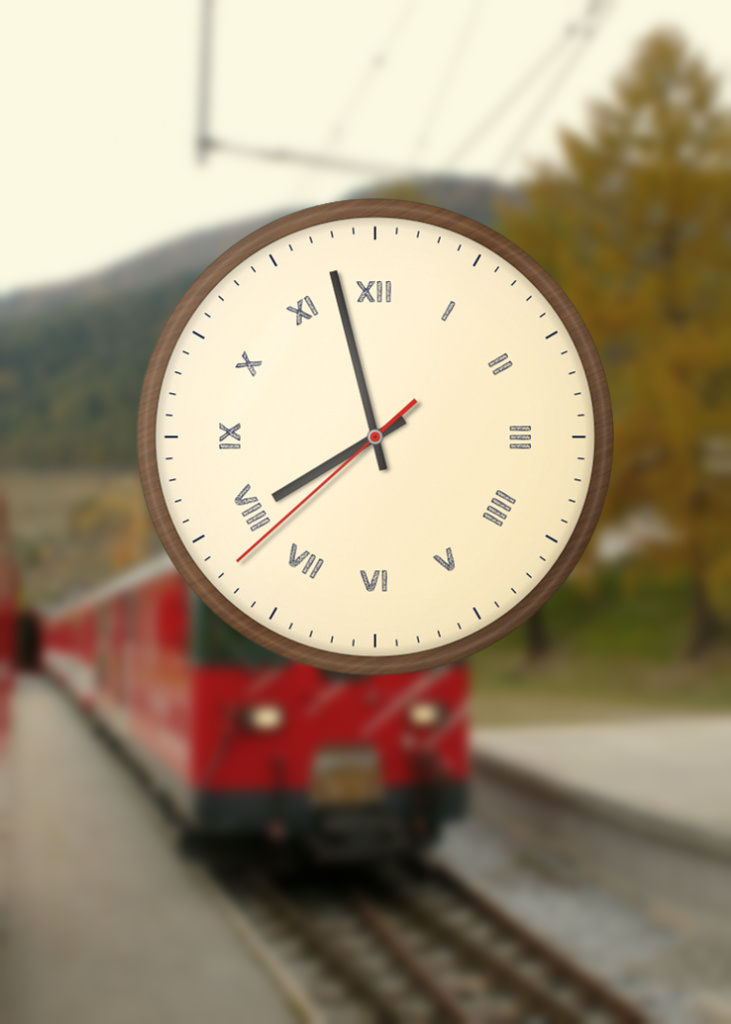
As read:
7,57,38
